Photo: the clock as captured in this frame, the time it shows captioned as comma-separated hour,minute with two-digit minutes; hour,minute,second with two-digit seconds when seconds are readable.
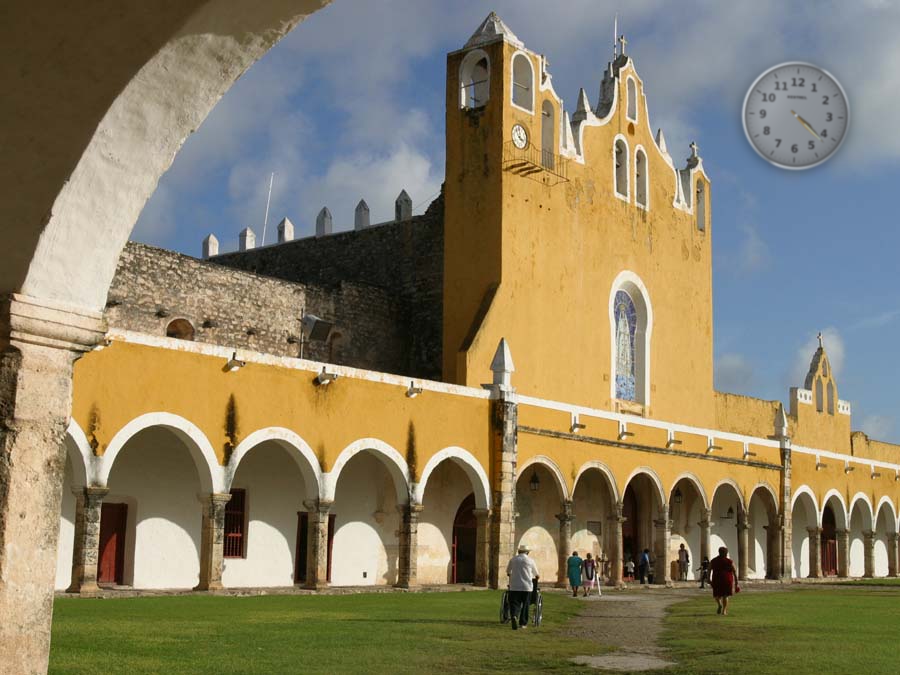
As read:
4,22
